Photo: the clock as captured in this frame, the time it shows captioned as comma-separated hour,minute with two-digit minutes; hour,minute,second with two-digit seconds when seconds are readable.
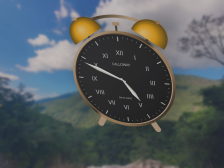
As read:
4,49
